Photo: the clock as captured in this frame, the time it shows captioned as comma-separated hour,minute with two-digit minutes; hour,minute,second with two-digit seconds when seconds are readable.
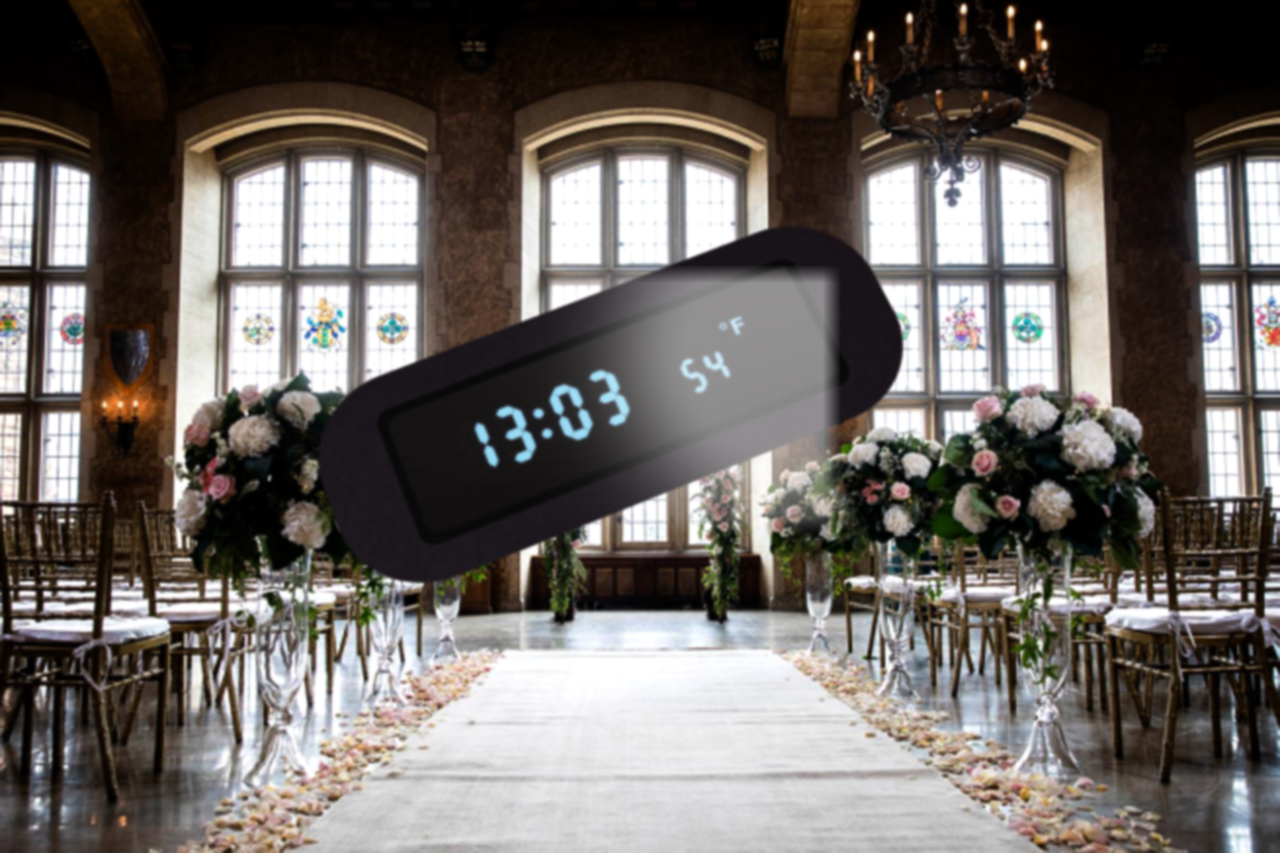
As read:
13,03
